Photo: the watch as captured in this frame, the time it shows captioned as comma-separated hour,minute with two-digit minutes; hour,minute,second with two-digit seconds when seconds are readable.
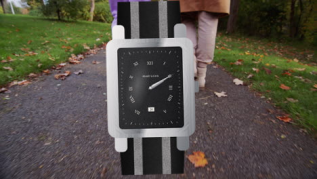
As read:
2,10
